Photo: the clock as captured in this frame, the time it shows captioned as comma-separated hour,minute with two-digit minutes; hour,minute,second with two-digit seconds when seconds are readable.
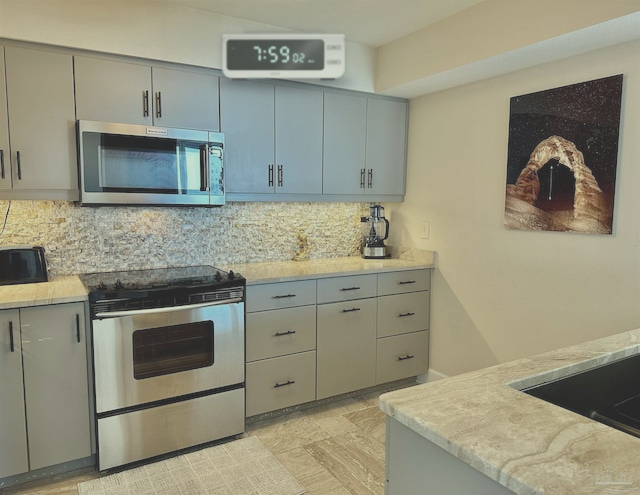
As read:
7,59
